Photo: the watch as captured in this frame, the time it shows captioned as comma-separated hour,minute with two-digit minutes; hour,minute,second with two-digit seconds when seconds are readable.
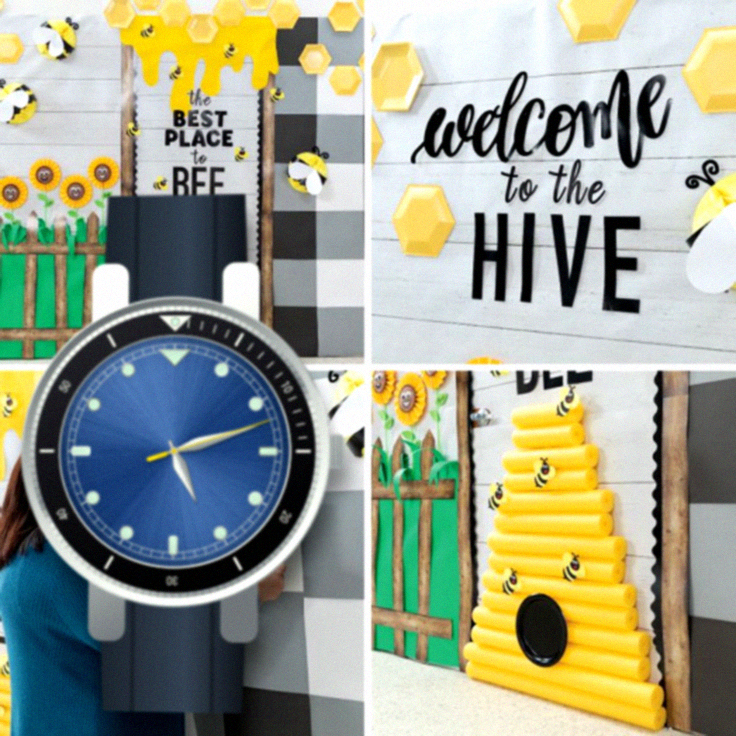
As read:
5,12,12
